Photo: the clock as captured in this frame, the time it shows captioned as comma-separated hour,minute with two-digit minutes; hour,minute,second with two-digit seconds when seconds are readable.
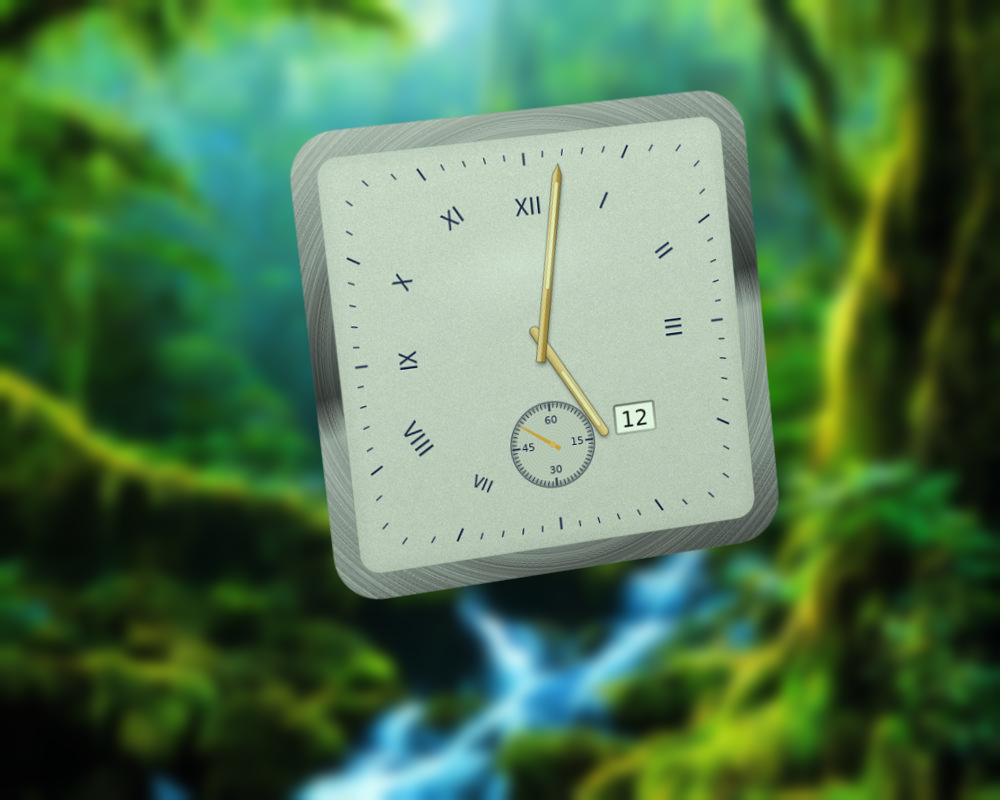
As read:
5,01,51
